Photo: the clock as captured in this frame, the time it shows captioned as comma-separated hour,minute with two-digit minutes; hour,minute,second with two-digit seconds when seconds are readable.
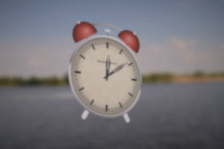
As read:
12,09
